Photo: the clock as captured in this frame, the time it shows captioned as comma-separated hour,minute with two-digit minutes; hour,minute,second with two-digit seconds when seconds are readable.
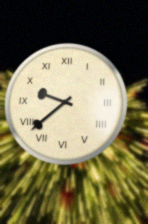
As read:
9,38
